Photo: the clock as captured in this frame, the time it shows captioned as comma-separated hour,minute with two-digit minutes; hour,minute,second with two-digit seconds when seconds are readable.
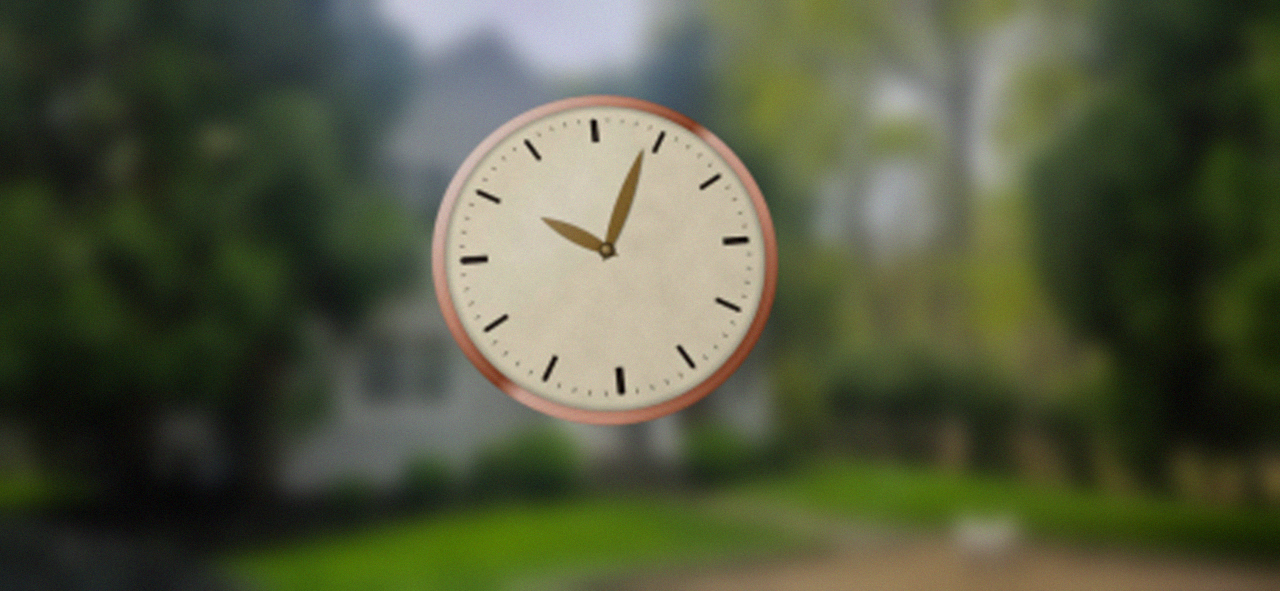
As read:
10,04
